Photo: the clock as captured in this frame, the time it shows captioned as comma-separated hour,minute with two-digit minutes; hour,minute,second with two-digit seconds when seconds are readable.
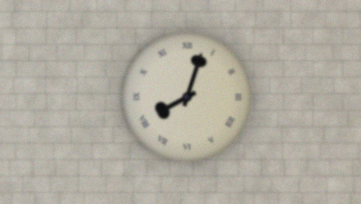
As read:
8,03
